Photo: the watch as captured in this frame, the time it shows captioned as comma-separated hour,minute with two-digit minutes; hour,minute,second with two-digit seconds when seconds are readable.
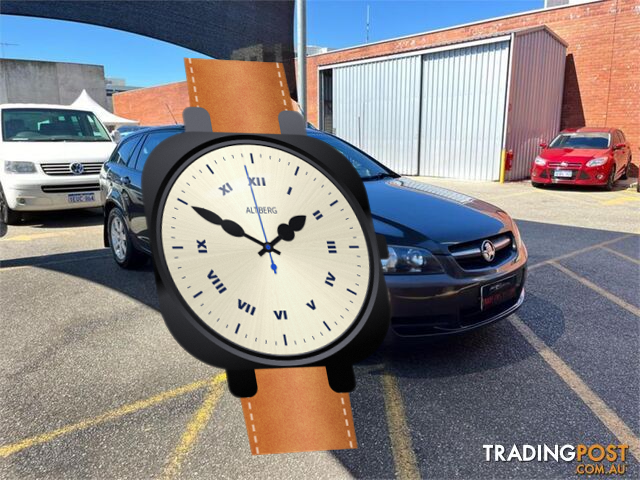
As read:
1,49,59
